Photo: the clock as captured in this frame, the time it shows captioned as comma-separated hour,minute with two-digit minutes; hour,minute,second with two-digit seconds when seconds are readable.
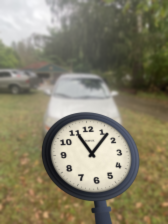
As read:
11,07
